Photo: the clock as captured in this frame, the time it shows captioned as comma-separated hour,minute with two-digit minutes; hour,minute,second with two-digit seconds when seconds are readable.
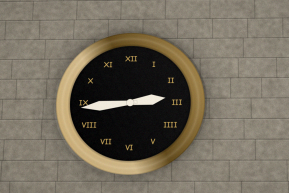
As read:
2,44
